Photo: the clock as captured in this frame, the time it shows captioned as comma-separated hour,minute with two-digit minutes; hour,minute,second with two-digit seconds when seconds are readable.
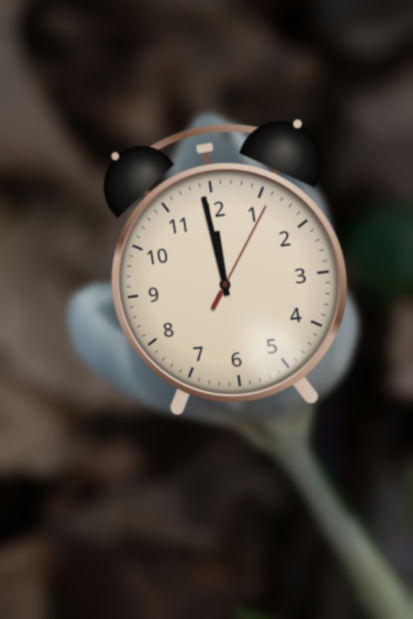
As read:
11,59,06
